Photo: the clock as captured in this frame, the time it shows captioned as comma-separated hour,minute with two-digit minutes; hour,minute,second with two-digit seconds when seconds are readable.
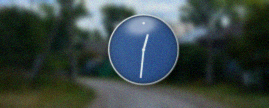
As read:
12,31
